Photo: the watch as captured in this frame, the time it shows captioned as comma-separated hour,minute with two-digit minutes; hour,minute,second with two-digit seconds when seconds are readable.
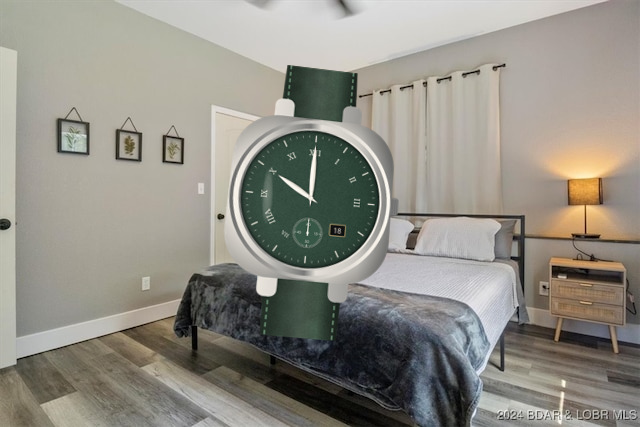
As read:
10,00
